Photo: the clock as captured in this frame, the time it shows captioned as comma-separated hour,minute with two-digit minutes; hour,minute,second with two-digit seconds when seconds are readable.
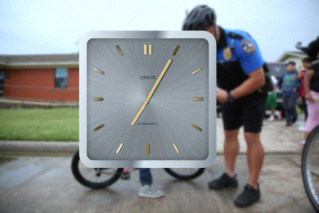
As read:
7,05
